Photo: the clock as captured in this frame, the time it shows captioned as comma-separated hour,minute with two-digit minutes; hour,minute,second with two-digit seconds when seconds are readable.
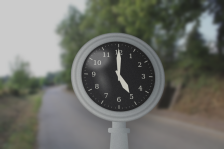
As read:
5,00
